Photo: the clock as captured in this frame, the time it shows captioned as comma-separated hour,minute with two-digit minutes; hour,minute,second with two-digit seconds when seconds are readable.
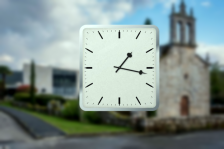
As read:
1,17
